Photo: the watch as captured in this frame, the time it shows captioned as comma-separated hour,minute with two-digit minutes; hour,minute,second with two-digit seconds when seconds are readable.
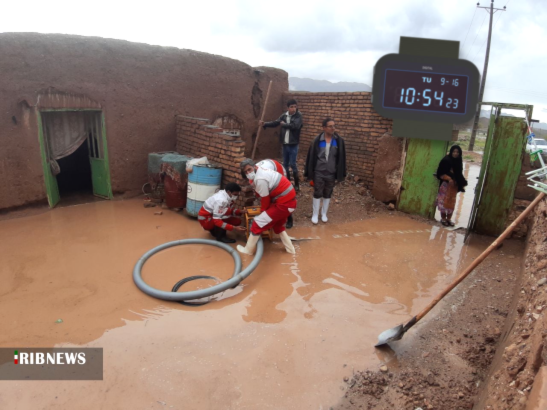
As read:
10,54,23
